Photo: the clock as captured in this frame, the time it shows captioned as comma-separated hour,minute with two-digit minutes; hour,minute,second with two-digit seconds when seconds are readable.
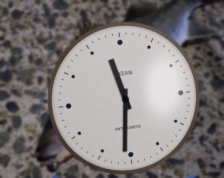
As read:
11,31
